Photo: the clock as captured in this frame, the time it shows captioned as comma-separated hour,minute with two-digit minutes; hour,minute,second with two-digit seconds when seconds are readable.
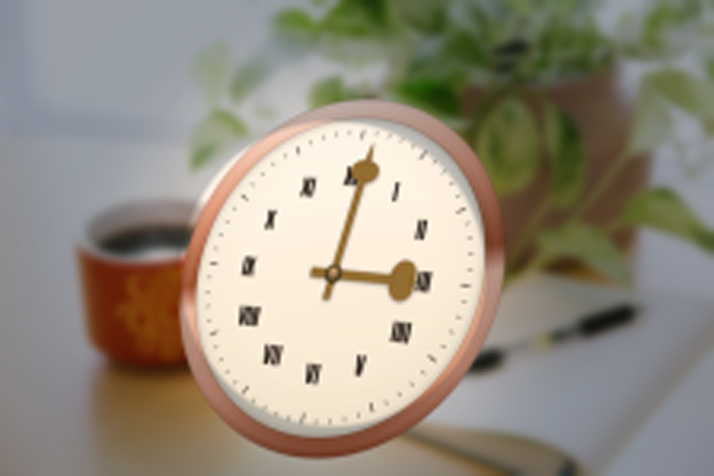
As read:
3,01
